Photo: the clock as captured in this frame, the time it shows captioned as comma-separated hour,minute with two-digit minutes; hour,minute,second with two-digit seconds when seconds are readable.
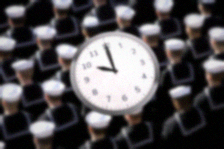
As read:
10,00
